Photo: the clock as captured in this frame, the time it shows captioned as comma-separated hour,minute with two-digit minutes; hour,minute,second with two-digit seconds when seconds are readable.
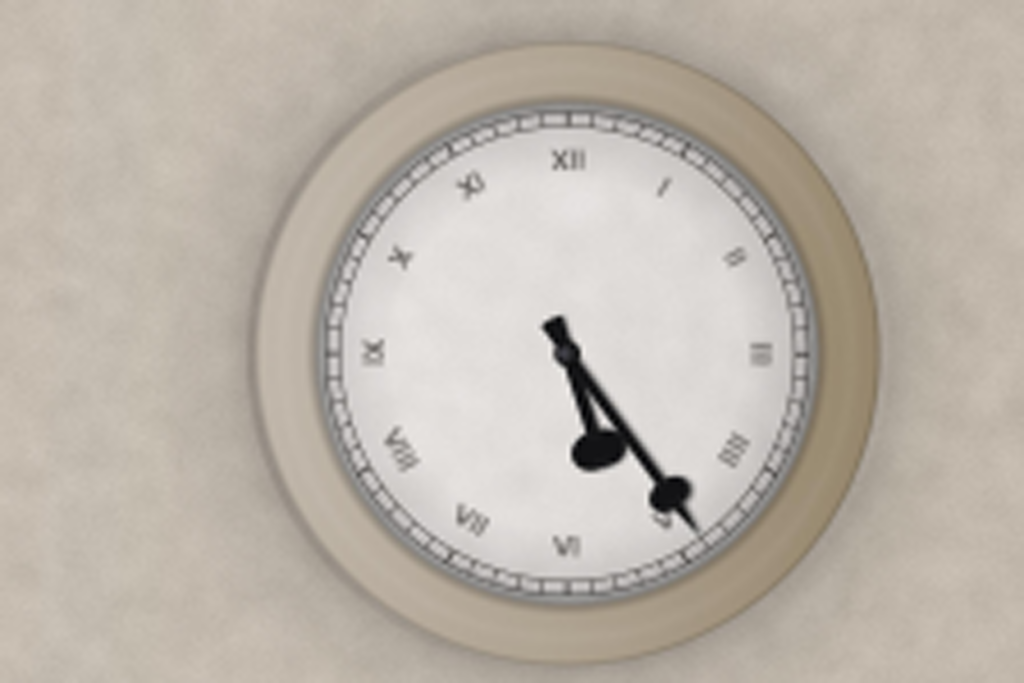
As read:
5,24
